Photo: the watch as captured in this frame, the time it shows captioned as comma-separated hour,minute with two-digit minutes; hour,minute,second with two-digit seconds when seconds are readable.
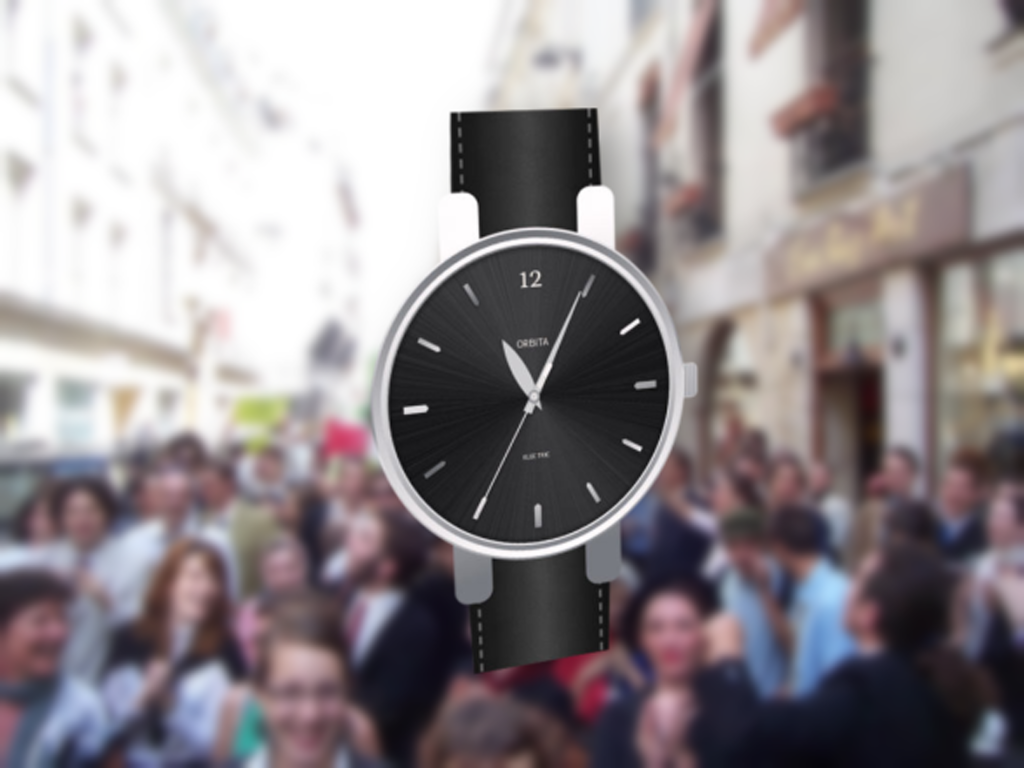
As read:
11,04,35
